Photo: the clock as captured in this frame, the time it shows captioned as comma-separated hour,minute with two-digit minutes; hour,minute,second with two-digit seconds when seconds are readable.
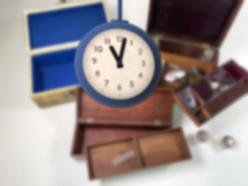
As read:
11,02
